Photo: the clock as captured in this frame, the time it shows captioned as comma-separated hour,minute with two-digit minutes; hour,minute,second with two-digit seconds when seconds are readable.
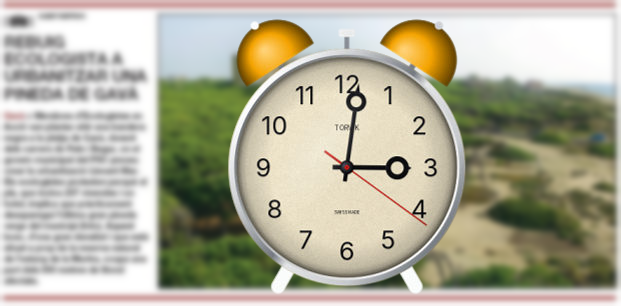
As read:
3,01,21
